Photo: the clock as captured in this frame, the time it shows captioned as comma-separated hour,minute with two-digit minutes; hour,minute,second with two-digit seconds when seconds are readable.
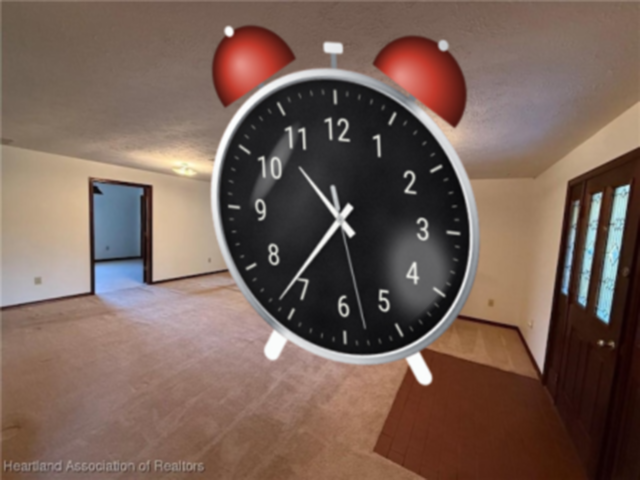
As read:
10,36,28
